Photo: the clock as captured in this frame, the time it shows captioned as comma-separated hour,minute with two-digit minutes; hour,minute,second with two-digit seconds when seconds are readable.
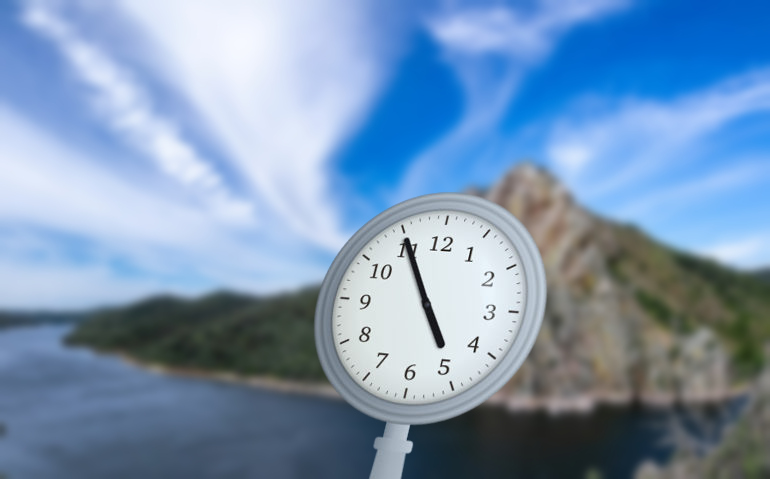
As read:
4,55
